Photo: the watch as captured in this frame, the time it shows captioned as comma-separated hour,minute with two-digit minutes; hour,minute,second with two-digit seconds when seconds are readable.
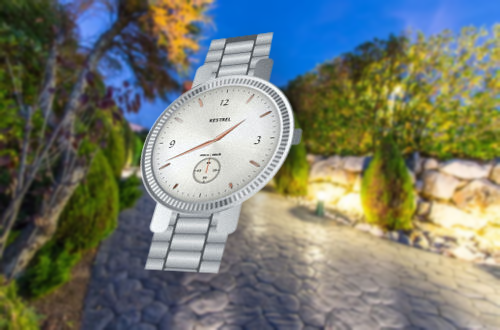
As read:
1,41
